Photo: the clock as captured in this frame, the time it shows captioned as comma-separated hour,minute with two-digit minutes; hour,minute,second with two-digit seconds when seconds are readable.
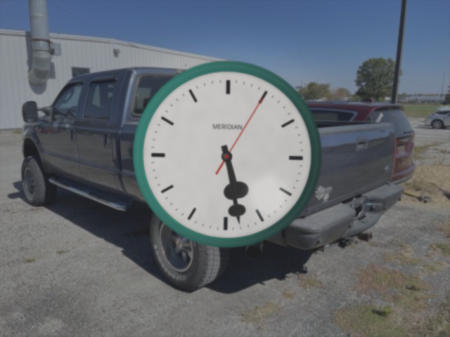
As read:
5,28,05
